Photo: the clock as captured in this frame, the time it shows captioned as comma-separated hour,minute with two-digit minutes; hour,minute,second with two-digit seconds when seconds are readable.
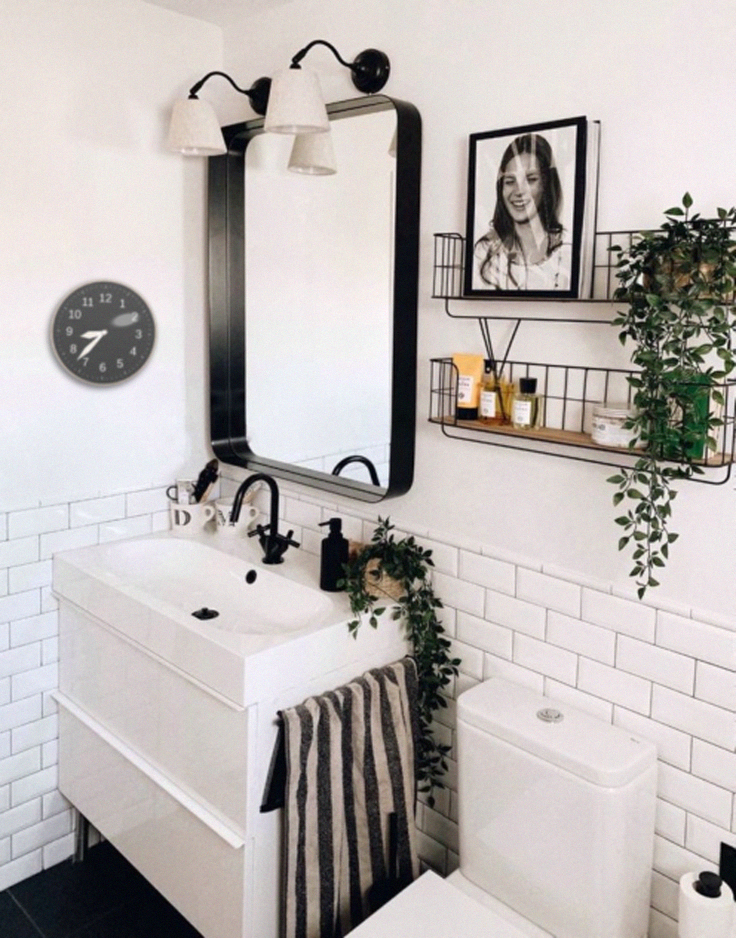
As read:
8,37
